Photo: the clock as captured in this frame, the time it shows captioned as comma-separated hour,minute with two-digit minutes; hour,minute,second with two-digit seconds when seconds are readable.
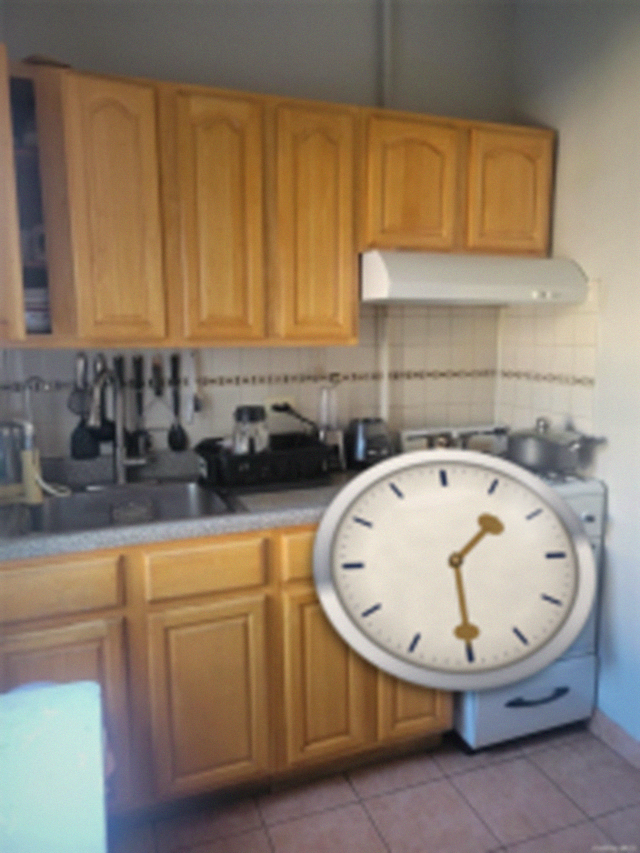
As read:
1,30
